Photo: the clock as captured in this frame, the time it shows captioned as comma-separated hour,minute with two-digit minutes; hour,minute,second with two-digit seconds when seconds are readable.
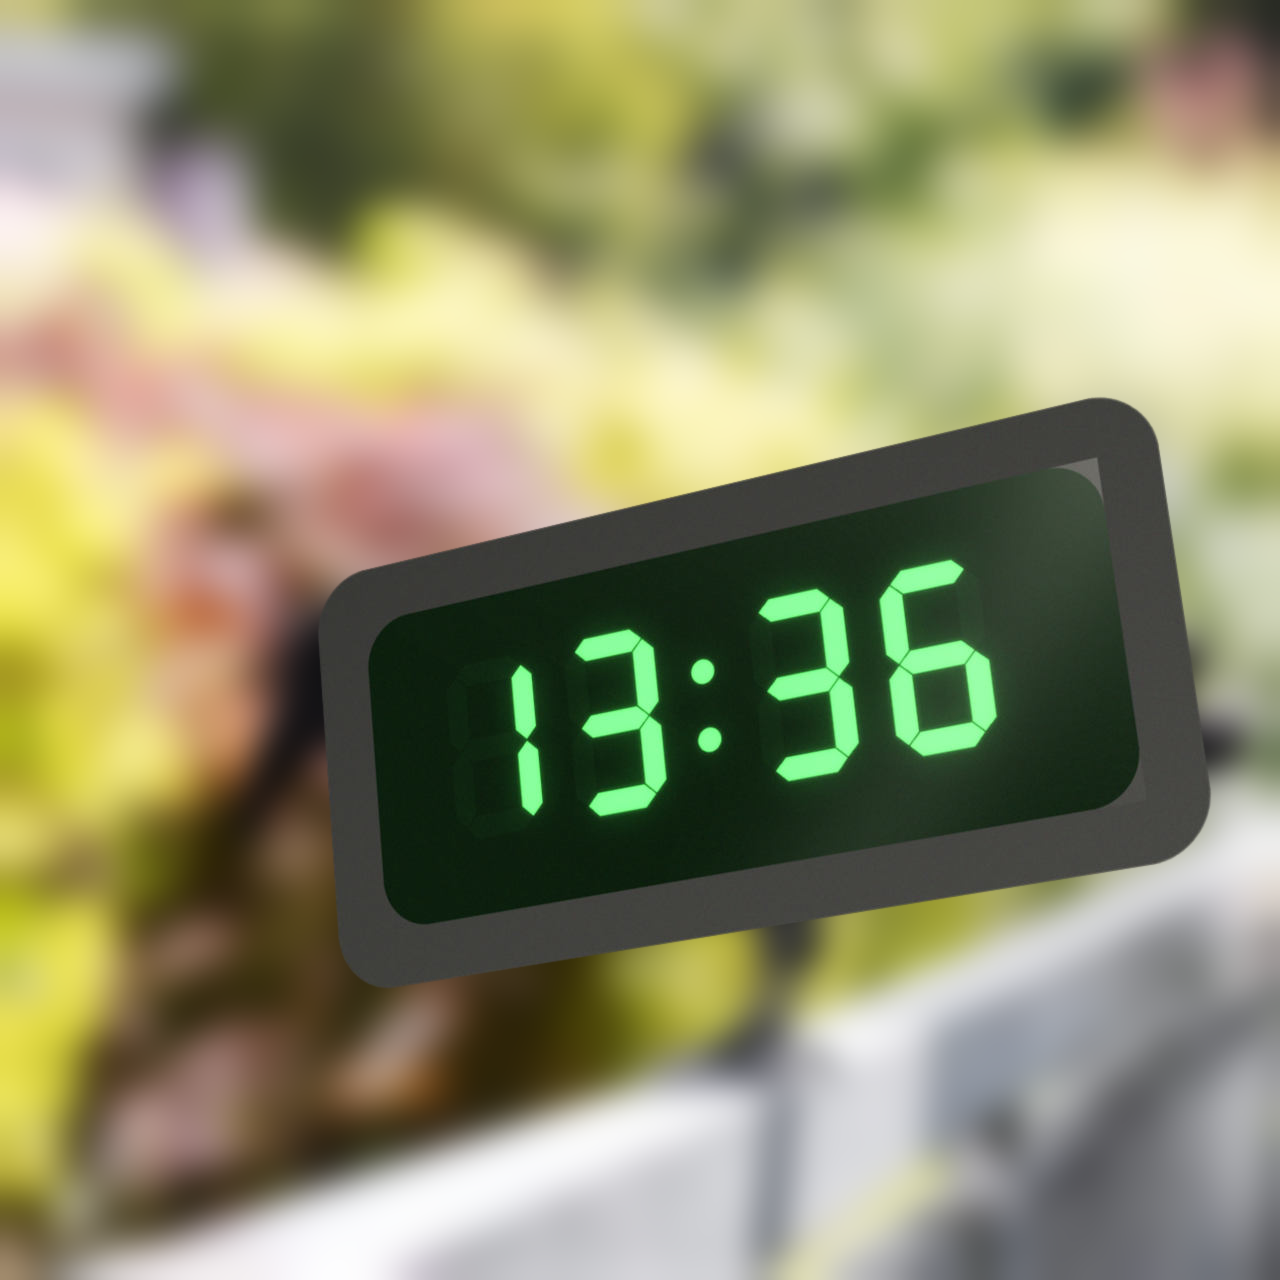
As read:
13,36
